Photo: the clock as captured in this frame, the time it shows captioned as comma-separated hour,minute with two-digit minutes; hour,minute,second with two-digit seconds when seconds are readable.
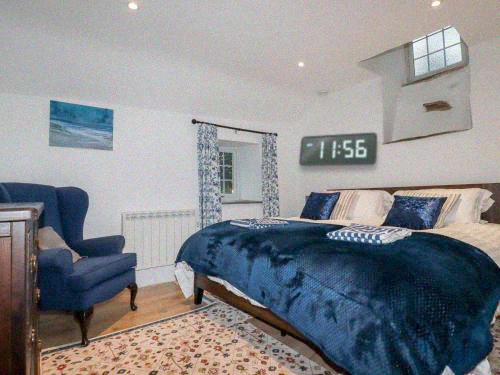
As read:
11,56
